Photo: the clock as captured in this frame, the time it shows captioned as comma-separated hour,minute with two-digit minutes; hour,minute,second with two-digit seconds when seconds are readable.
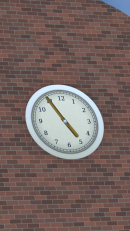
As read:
4,55
